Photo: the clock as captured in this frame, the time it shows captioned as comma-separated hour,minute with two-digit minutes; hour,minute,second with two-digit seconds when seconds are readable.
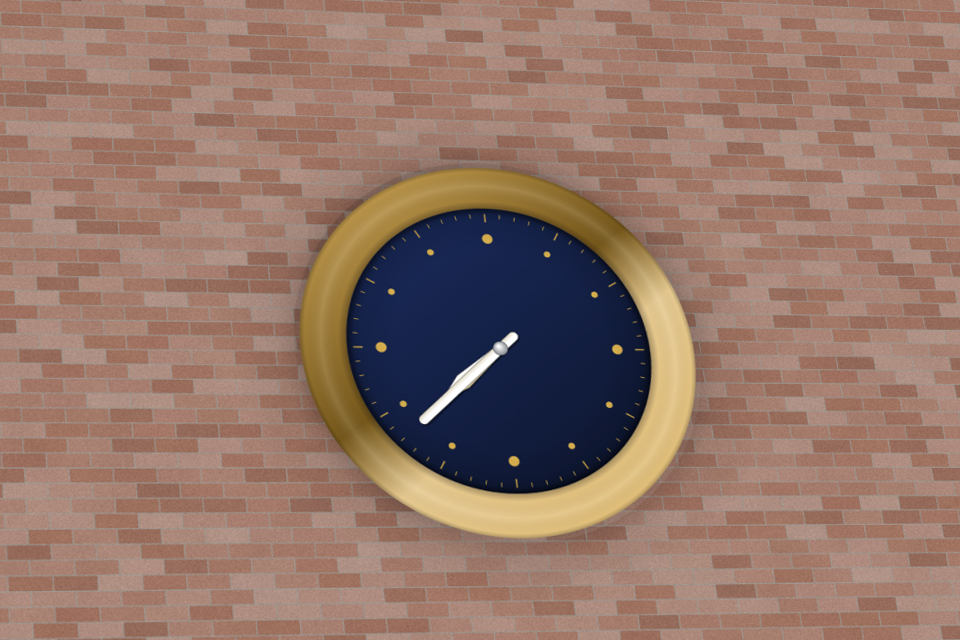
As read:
7,38
